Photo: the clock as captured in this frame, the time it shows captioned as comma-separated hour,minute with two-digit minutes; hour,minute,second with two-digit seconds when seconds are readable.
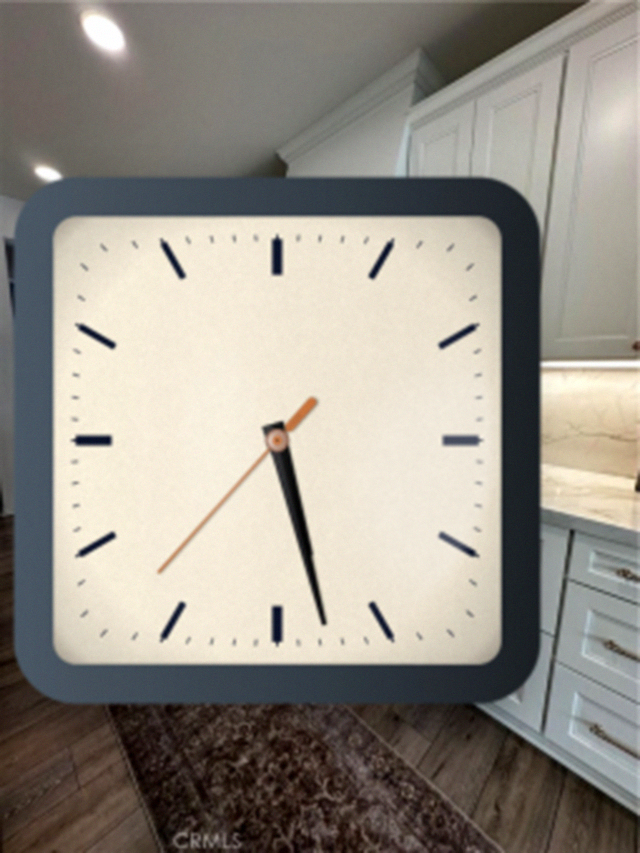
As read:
5,27,37
